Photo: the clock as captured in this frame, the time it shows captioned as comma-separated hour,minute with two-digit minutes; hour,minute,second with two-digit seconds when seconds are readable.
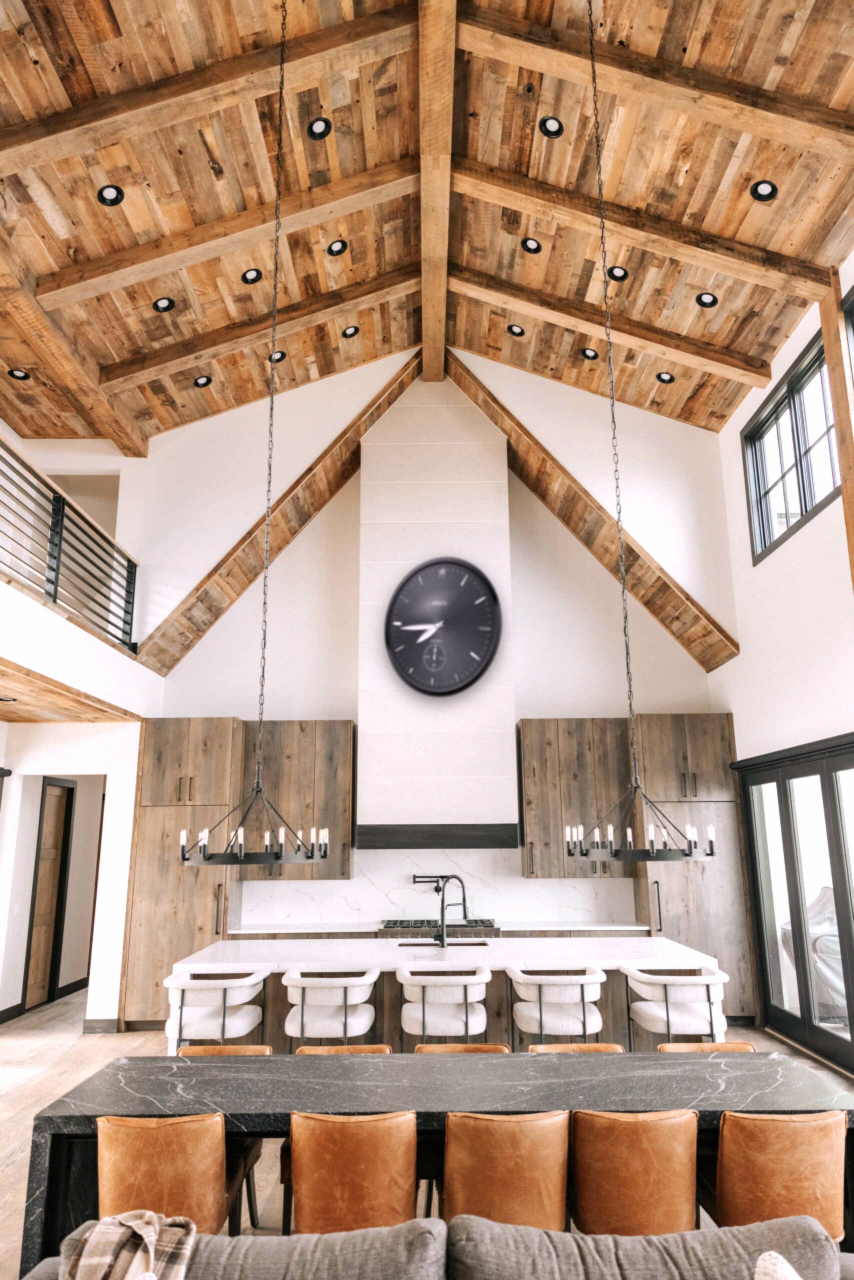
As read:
7,44
